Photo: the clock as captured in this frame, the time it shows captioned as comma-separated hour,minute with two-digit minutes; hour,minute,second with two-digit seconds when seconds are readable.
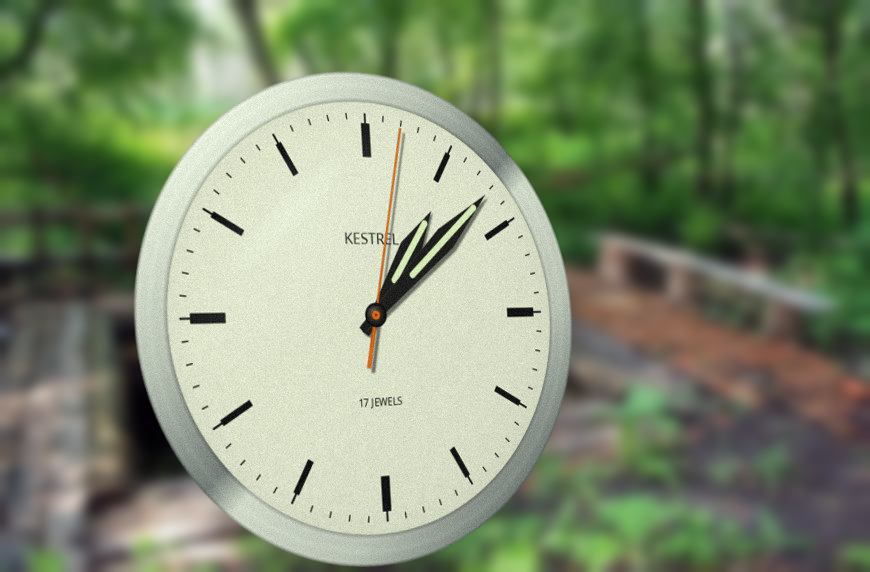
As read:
1,08,02
